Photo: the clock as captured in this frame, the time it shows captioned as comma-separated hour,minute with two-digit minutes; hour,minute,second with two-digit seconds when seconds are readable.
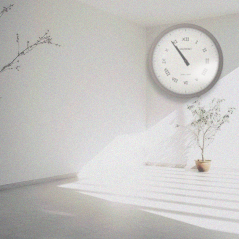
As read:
10,54
